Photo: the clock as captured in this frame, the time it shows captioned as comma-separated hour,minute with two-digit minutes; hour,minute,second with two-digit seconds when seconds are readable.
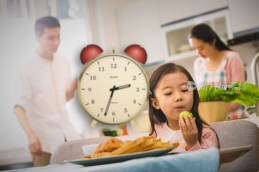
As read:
2,33
